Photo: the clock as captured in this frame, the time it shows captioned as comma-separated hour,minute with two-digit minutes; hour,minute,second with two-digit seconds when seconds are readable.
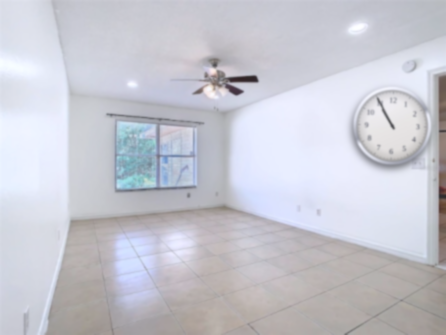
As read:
10,55
